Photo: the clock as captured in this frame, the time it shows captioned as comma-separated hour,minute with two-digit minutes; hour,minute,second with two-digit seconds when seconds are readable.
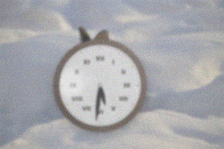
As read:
5,31
